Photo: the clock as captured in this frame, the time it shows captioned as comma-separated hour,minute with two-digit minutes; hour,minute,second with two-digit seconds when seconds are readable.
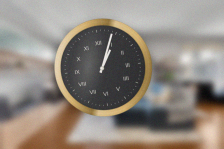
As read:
1,04
